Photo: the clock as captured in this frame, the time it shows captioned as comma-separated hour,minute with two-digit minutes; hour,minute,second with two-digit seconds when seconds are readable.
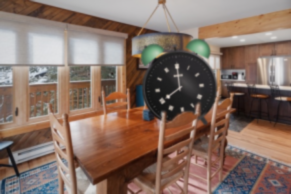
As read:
8,00
